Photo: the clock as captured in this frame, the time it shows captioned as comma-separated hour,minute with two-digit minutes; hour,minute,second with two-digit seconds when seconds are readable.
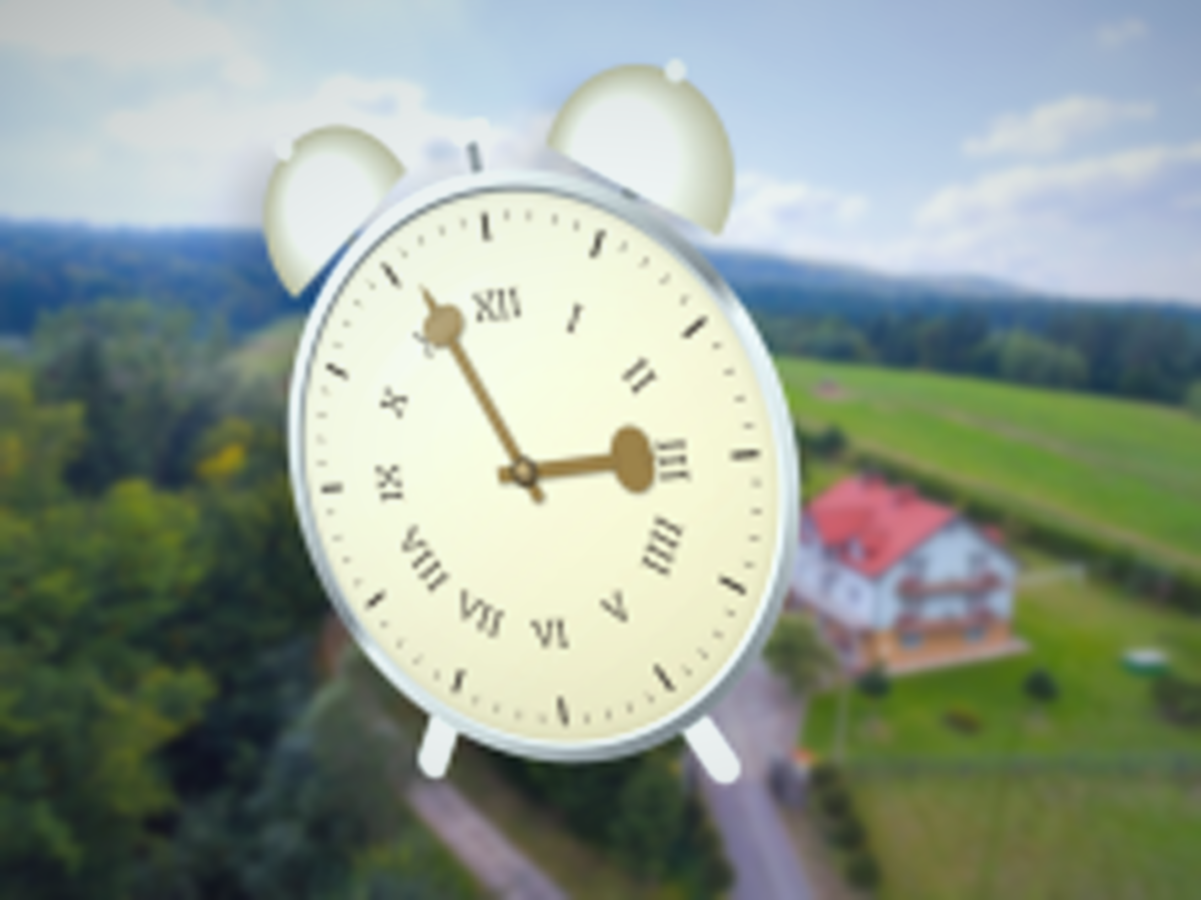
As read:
2,56
